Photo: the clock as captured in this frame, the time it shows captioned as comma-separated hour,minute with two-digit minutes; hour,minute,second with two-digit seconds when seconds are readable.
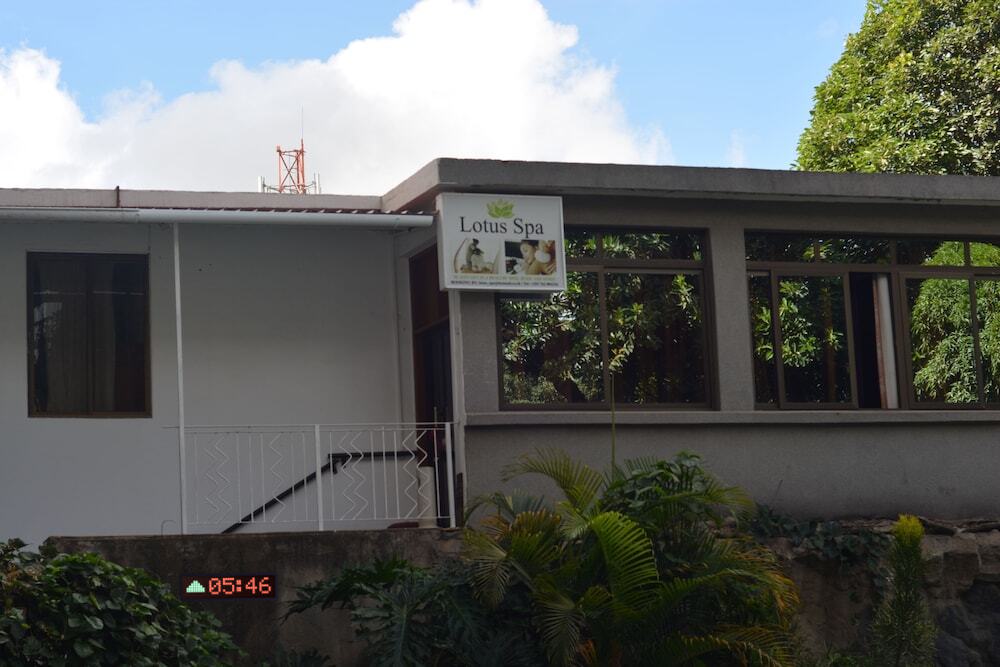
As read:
5,46
